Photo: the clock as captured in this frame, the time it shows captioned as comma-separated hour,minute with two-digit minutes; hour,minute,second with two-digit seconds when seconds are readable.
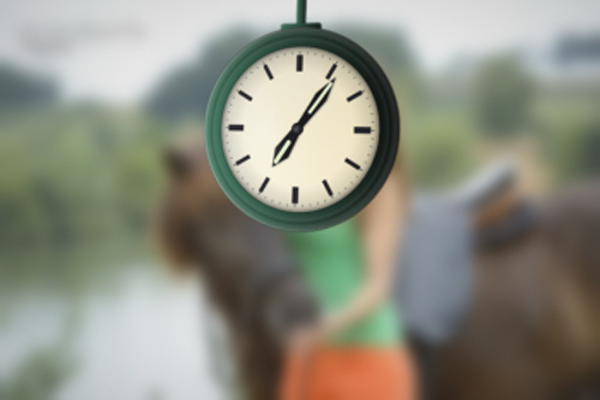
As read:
7,06
